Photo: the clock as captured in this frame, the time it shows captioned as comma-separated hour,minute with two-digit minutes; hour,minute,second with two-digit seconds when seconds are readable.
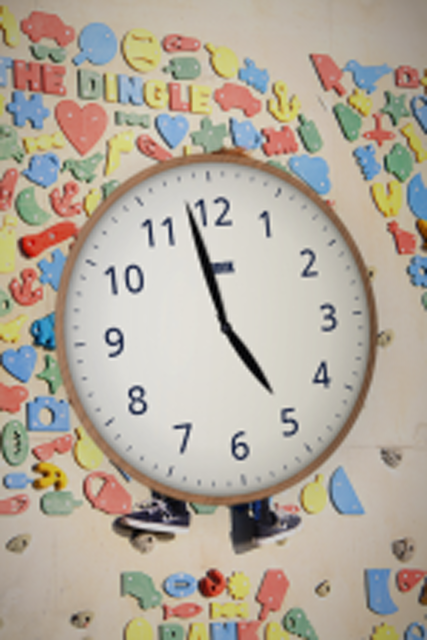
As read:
4,58
